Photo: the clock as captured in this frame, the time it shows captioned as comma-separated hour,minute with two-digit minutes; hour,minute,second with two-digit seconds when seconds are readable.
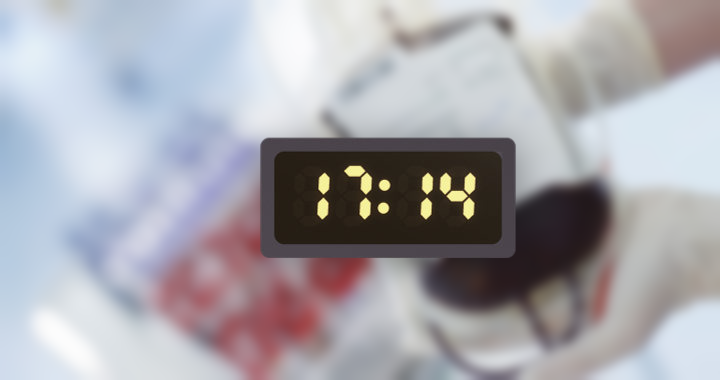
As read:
17,14
